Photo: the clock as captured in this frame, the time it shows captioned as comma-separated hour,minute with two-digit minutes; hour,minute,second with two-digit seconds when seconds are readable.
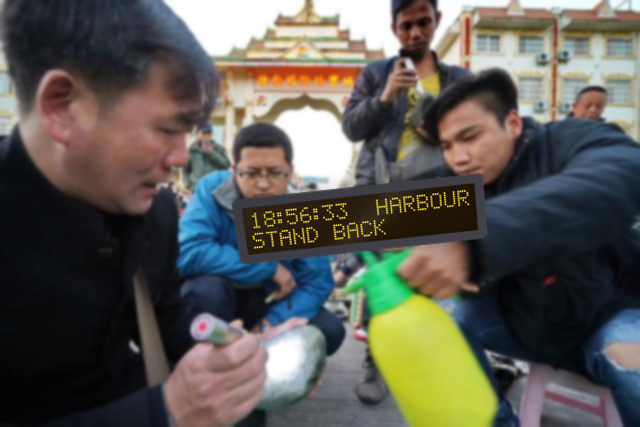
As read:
18,56,33
